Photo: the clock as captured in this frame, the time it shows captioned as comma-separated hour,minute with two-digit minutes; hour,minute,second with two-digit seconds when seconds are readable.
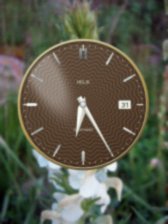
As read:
6,25
